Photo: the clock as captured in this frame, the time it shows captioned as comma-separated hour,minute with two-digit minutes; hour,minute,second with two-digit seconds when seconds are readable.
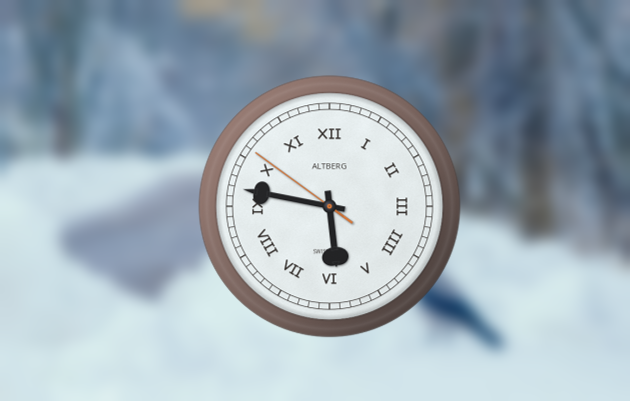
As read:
5,46,51
